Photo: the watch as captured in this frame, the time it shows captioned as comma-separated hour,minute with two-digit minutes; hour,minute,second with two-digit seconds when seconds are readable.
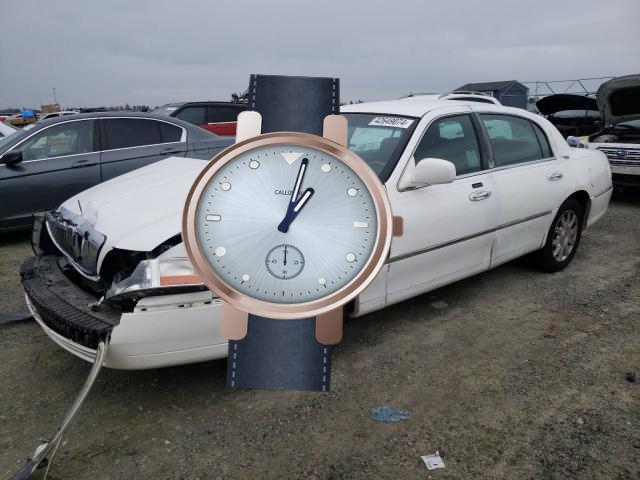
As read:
1,02
